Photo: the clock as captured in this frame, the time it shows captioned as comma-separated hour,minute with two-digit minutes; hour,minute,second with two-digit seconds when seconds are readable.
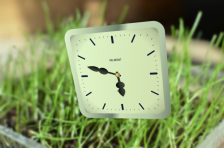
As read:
5,48
